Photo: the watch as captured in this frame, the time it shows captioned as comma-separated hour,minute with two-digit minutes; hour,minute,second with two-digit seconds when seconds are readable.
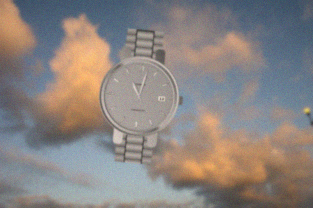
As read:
11,02
